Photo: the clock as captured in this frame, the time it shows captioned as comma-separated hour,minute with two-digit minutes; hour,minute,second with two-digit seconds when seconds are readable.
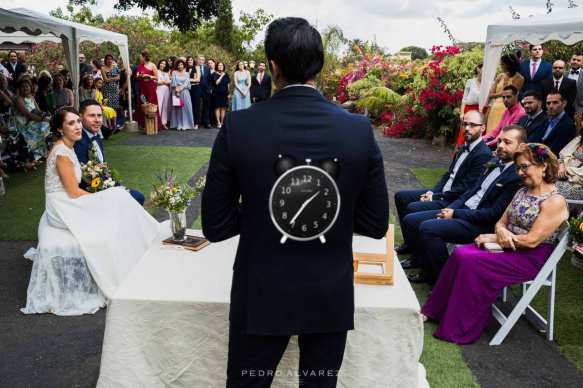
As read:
1,36
